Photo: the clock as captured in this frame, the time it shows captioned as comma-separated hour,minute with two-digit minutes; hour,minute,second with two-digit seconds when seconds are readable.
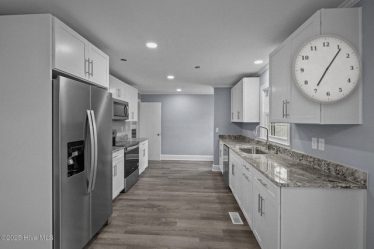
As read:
7,06
